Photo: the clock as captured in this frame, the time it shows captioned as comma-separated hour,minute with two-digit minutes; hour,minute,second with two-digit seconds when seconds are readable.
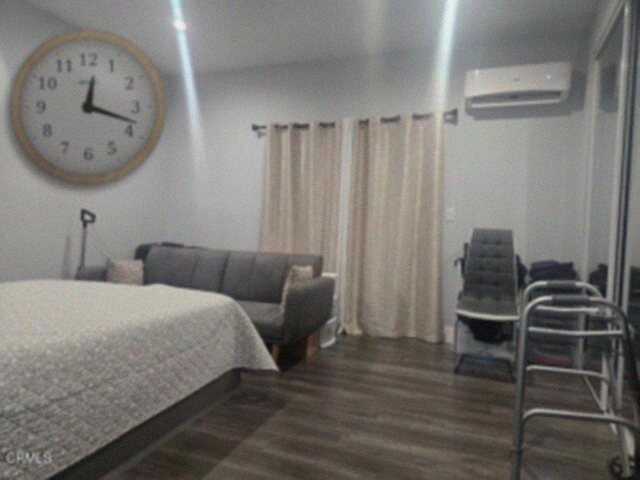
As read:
12,18
